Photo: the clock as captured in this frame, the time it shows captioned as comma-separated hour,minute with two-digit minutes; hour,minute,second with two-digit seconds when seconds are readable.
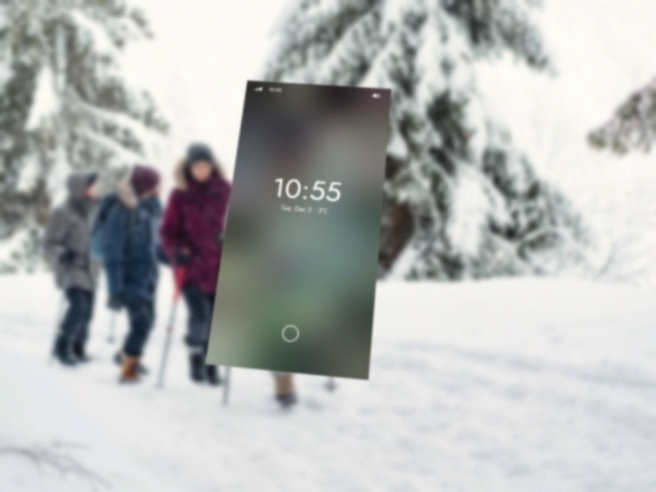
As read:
10,55
